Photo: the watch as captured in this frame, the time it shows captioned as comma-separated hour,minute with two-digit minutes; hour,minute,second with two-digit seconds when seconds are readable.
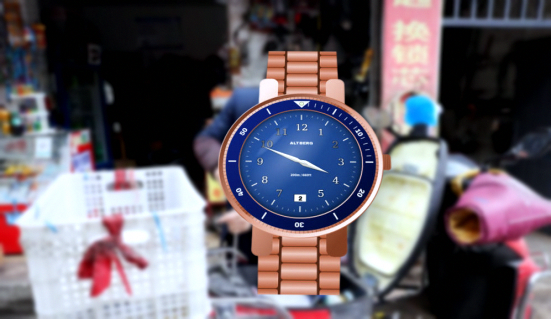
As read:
3,49
